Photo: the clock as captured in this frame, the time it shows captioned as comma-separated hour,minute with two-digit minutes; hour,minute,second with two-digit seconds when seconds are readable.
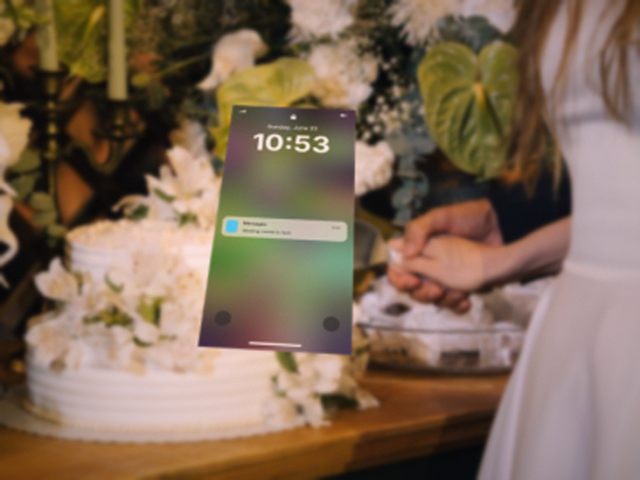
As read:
10,53
